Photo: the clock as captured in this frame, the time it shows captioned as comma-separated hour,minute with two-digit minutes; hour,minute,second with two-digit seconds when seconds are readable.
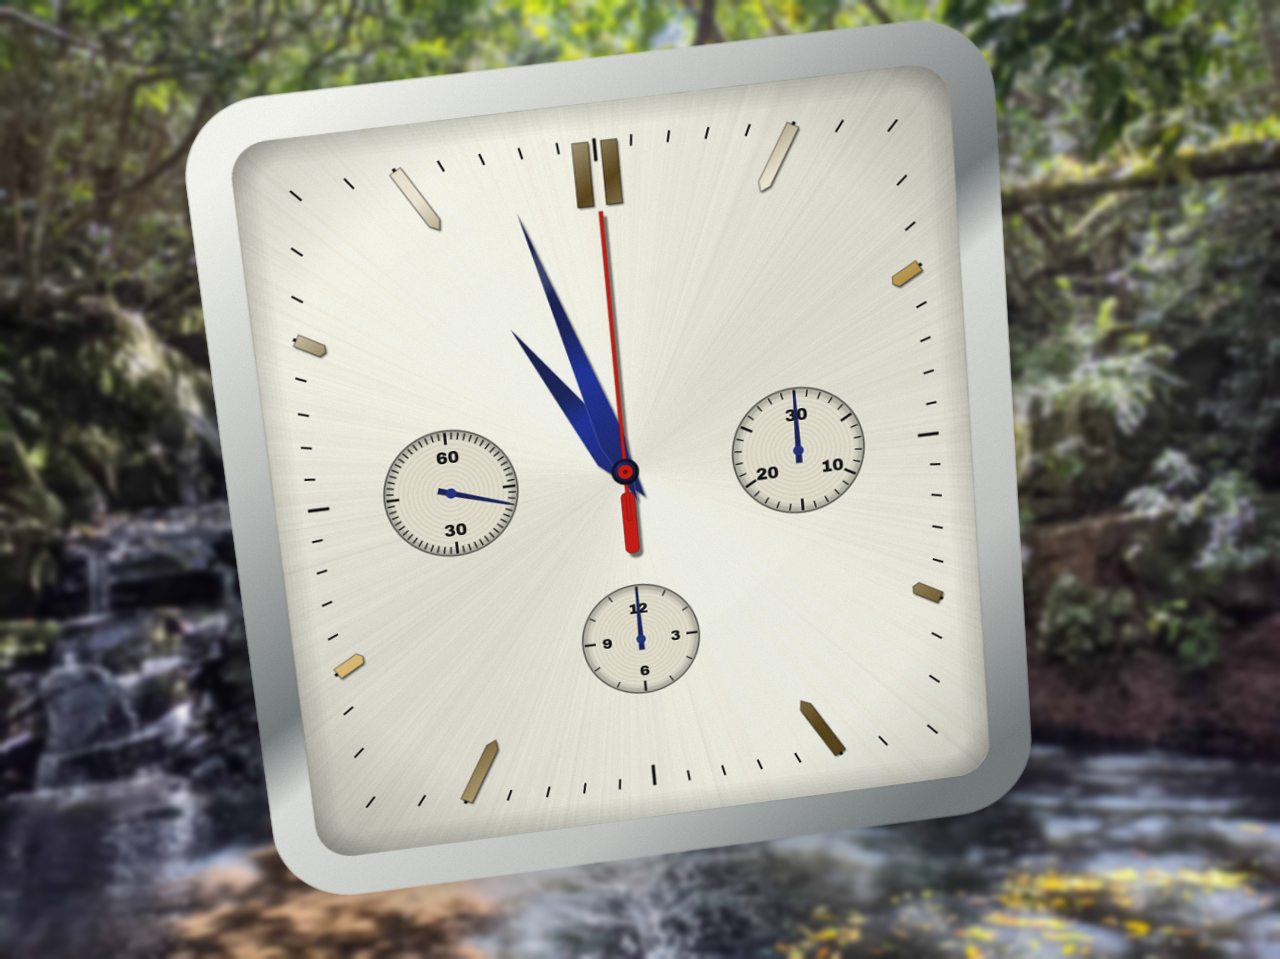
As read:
10,57,18
